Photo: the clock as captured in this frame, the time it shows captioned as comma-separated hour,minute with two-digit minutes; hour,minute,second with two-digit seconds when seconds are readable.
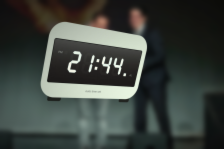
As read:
21,44
